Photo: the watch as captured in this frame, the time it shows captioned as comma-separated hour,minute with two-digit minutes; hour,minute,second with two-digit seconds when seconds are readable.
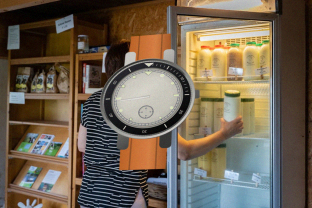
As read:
8,44
